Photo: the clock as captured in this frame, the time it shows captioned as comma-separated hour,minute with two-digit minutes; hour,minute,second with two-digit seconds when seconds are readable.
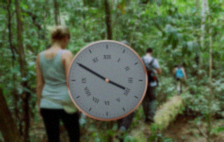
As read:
3,50
